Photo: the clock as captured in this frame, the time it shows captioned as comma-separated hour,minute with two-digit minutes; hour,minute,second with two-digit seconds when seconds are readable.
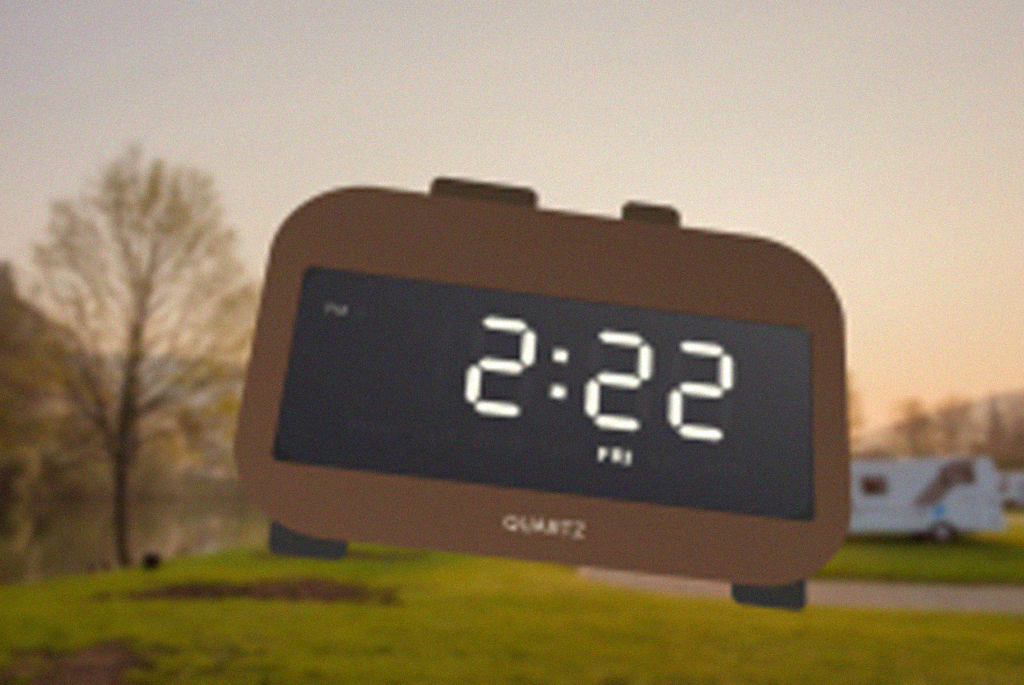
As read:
2,22
